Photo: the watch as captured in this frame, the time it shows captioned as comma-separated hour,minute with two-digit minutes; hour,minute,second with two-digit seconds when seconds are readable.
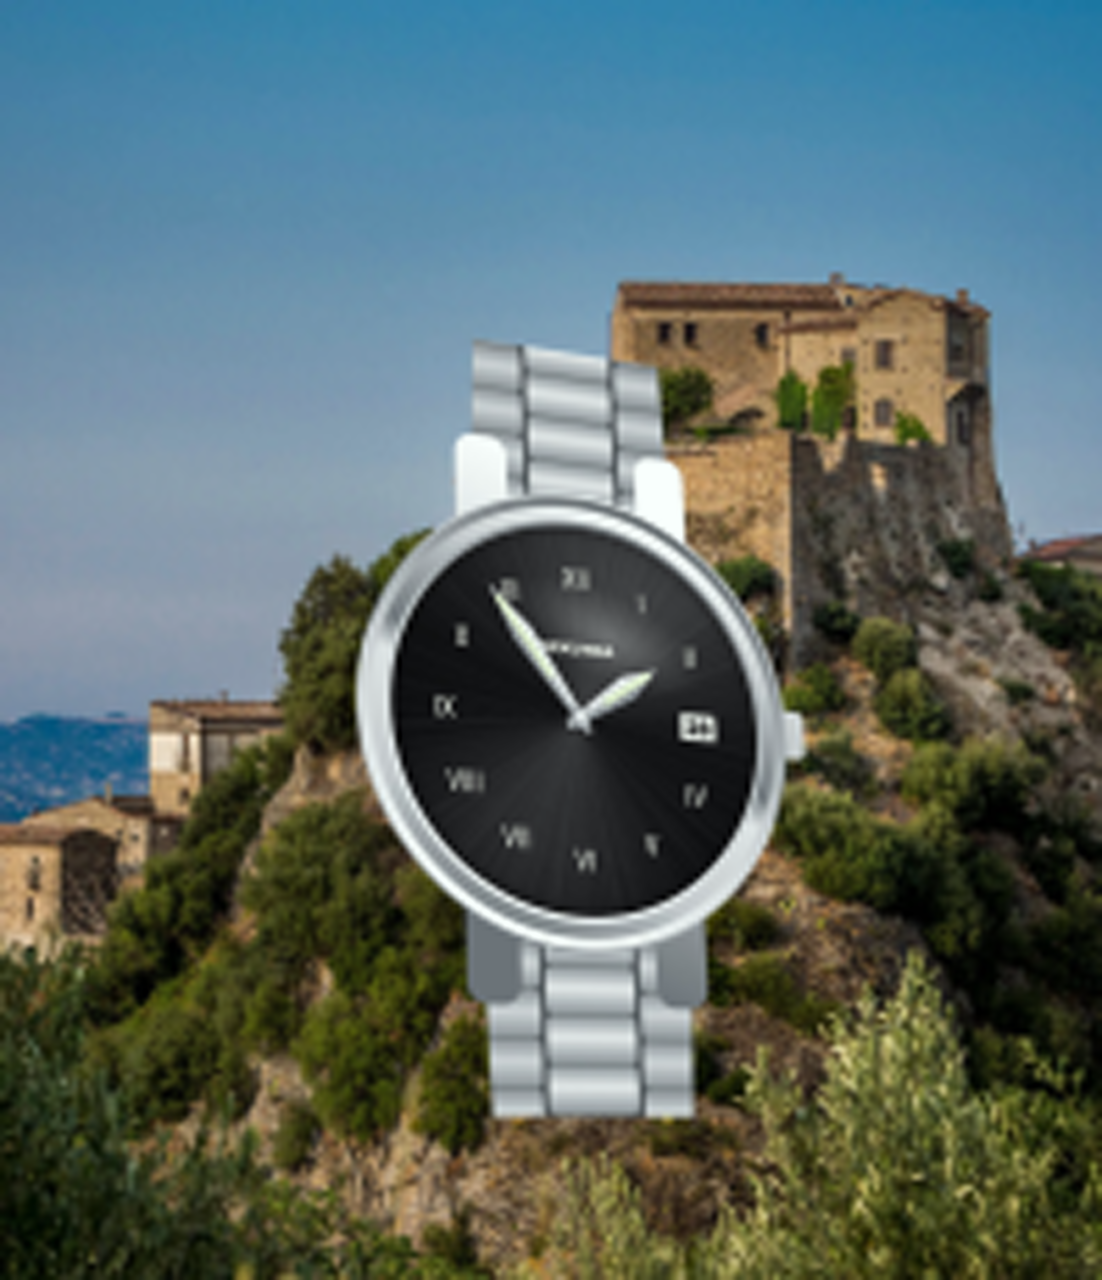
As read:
1,54
